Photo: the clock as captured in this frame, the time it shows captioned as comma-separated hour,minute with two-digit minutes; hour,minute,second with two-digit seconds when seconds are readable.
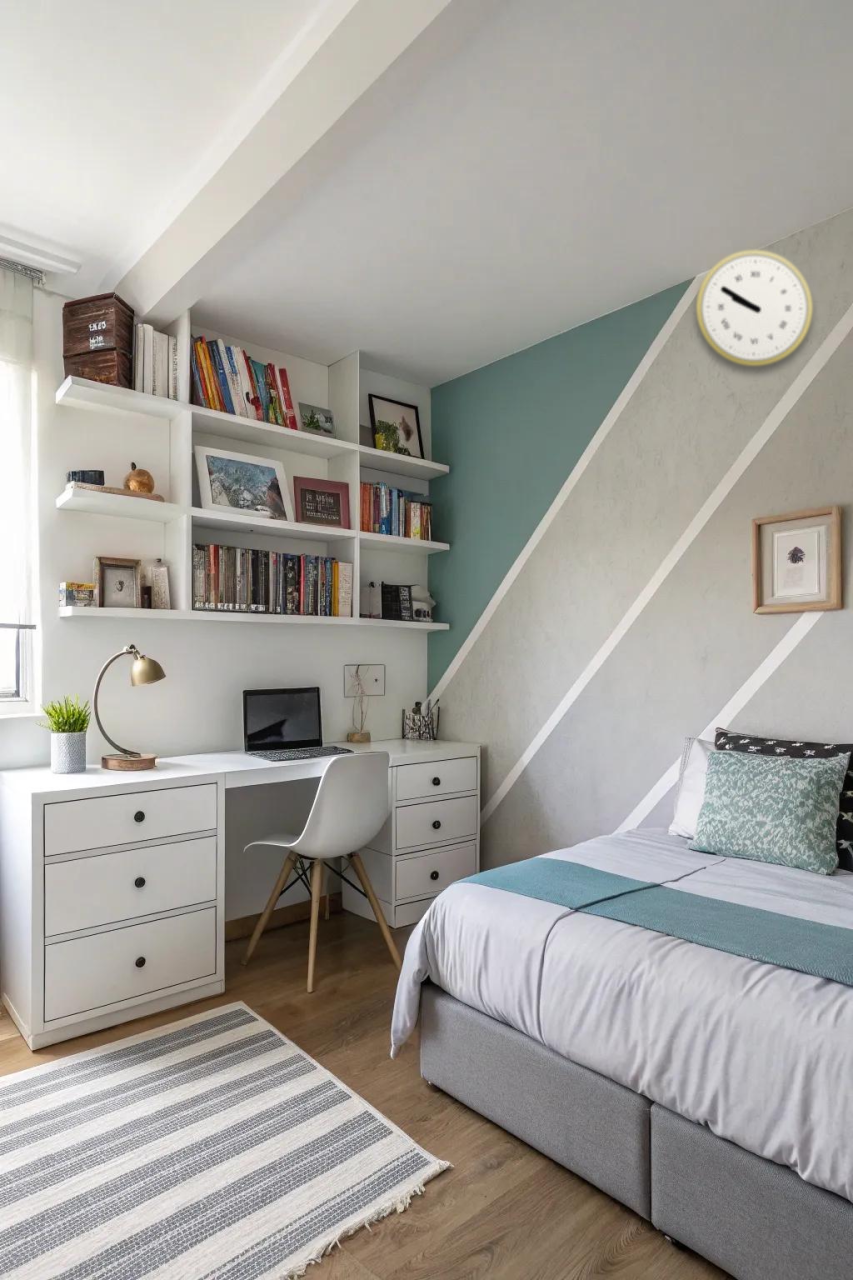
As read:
9,50
